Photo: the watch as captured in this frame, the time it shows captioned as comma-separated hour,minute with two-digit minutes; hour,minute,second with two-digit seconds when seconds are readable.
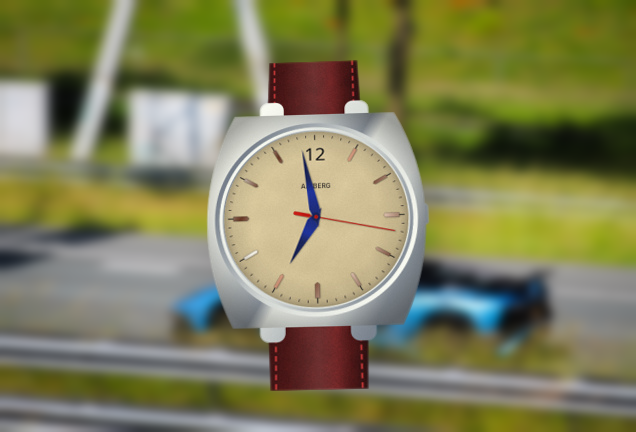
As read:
6,58,17
